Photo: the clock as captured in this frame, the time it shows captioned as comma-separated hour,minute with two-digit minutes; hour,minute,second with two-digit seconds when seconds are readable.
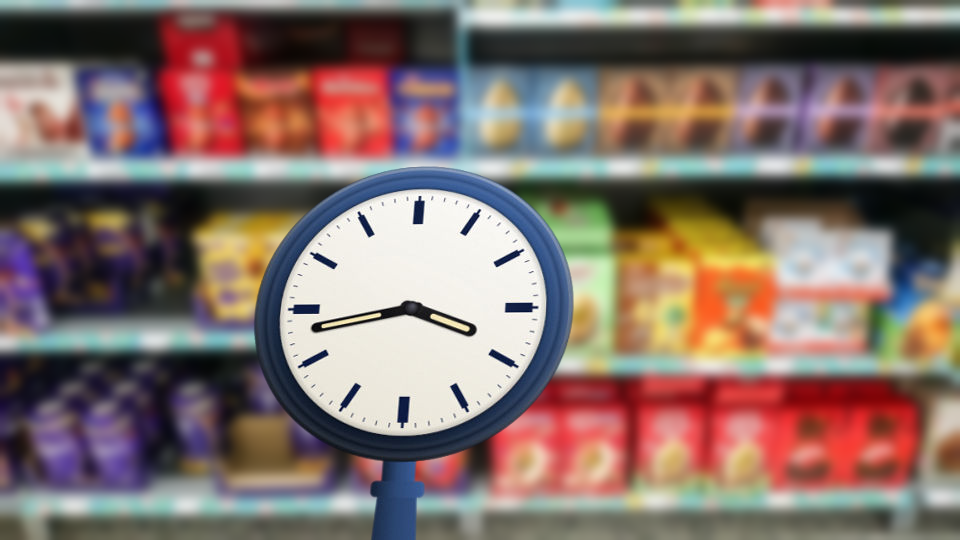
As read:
3,43
